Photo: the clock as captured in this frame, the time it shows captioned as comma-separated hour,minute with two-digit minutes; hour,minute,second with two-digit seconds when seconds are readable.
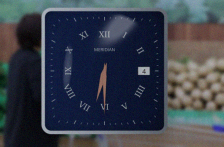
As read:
6,30
